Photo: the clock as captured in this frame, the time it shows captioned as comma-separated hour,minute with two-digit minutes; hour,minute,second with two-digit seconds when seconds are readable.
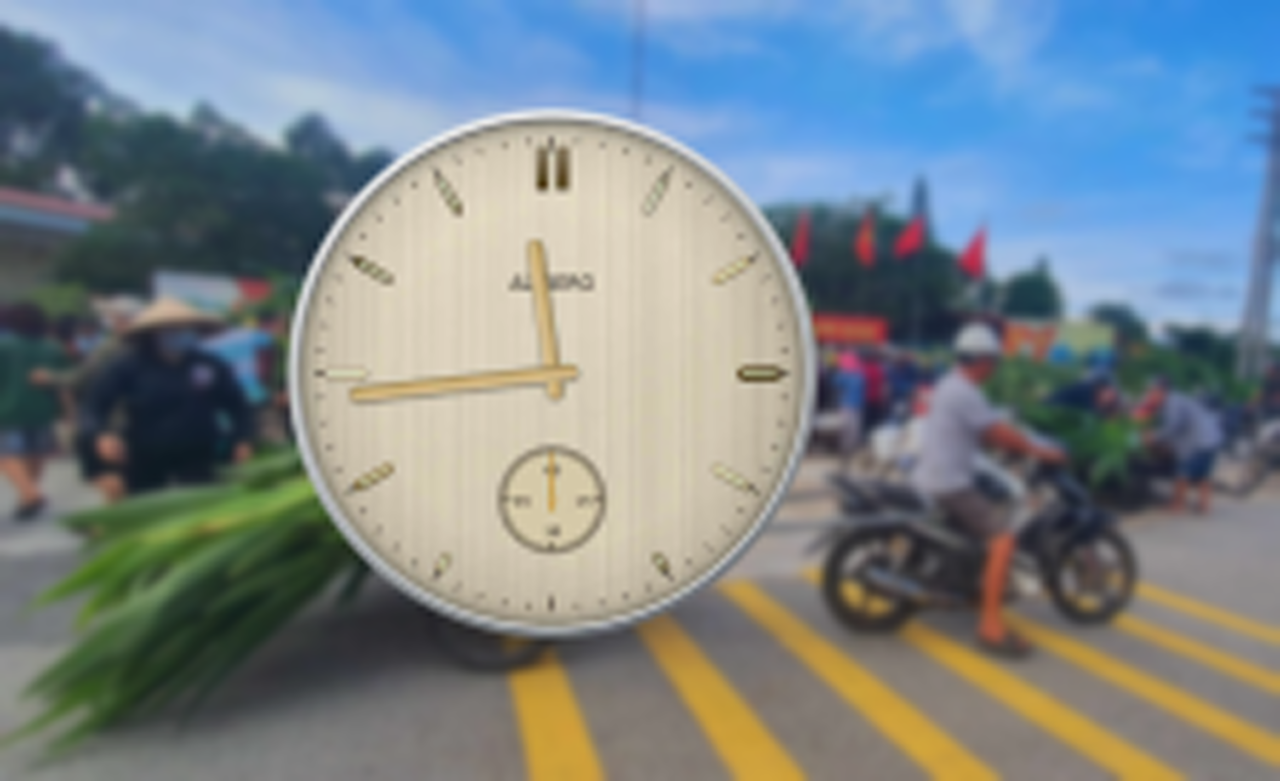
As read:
11,44
